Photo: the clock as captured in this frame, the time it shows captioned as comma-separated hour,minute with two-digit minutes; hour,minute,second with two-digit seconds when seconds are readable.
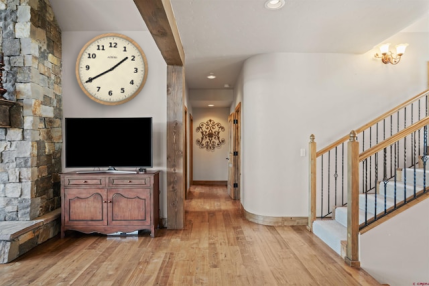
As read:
1,40
